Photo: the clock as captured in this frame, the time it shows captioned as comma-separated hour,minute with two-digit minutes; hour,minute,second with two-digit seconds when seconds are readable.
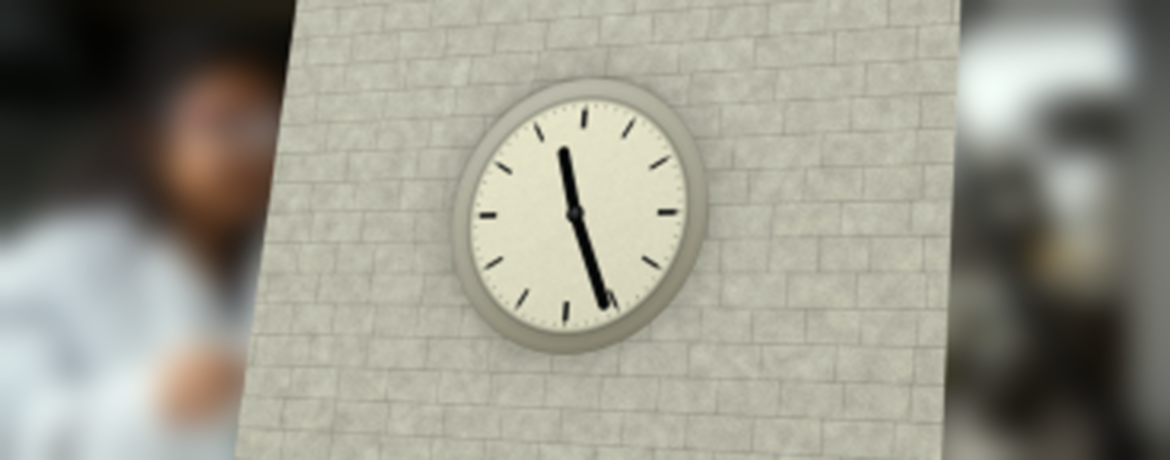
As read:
11,26
